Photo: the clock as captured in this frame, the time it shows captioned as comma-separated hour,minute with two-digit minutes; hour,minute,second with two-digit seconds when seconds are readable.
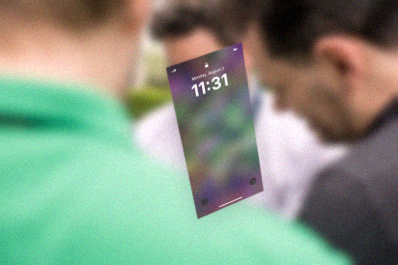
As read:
11,31
